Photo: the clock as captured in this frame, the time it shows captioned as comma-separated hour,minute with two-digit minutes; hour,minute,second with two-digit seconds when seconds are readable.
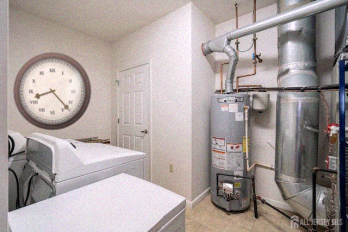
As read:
8,23
